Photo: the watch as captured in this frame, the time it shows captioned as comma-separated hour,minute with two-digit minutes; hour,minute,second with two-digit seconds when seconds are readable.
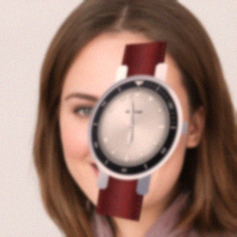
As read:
5,58
